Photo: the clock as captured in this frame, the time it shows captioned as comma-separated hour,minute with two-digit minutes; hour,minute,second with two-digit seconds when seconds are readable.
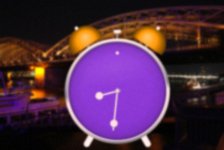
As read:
8,31
